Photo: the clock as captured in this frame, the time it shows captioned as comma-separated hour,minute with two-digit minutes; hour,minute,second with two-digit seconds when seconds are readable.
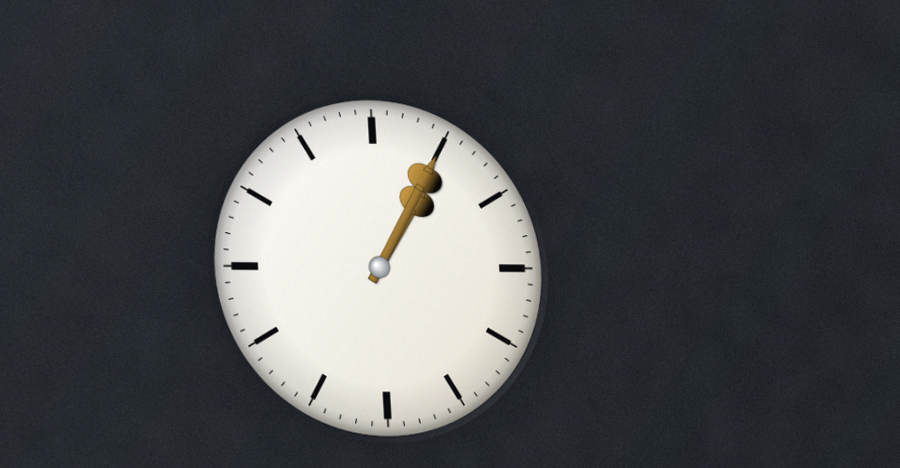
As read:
1,05
